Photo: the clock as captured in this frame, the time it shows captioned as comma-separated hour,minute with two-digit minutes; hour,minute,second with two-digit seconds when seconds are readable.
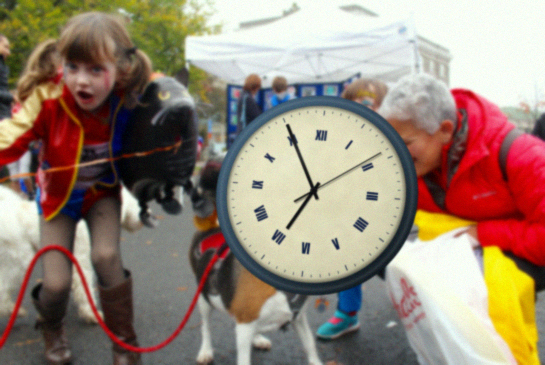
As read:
6,55,09
